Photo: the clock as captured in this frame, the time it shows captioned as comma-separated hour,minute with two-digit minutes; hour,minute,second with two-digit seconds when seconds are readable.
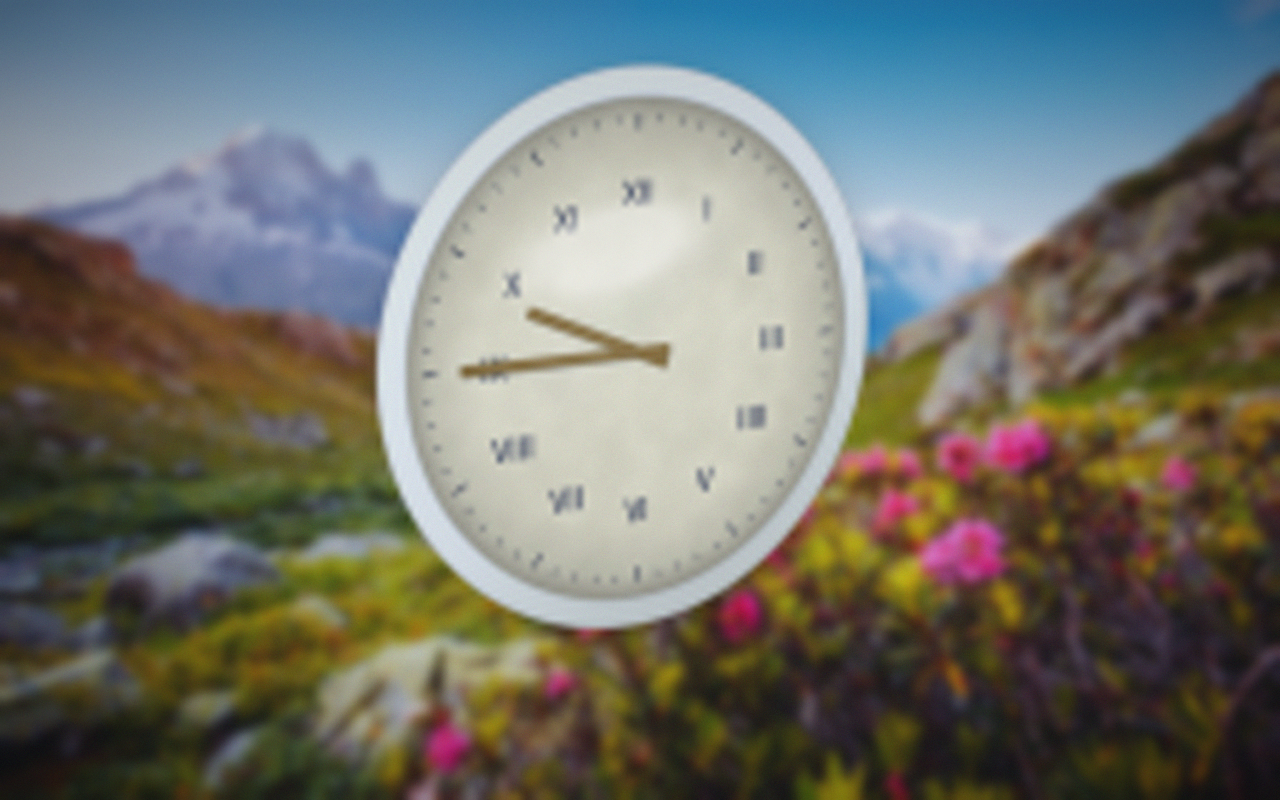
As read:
9,45
